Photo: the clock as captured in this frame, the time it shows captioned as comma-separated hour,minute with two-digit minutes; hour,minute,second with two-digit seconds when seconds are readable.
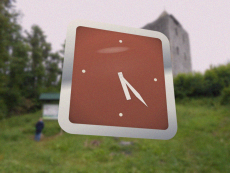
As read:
5,23
